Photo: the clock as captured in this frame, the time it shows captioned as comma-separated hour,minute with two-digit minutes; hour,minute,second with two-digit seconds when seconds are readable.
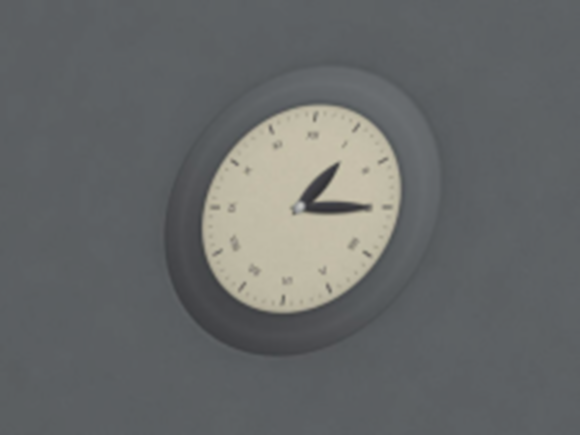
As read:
1,15
